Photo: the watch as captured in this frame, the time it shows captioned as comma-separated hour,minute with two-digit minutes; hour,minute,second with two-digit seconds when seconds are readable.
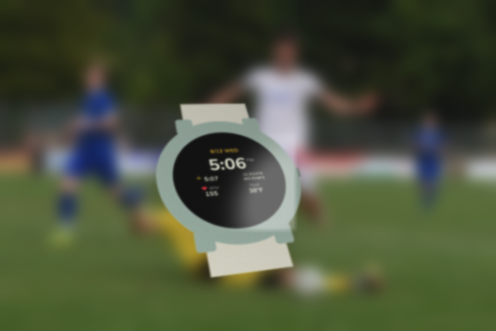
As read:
5,06
